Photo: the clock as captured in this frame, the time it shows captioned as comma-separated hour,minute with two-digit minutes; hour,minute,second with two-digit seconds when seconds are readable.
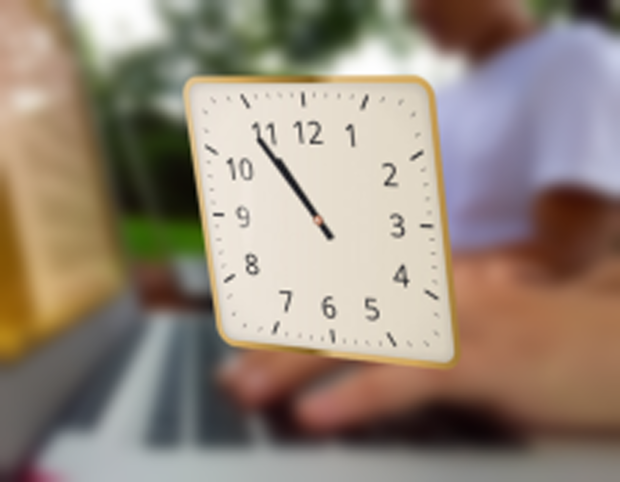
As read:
10,54
